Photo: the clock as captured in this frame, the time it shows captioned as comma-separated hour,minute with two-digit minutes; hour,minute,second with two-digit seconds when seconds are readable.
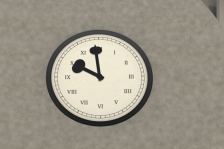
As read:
9,59
